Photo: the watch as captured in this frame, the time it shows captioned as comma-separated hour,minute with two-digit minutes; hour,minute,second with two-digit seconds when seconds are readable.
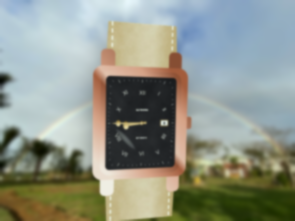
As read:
8,45
